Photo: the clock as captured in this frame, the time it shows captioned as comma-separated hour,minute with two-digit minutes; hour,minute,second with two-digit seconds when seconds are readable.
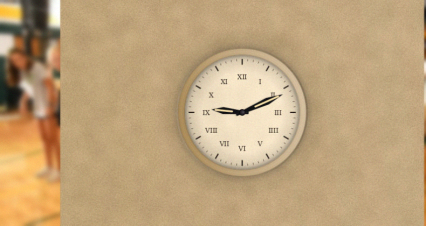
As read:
9,11
